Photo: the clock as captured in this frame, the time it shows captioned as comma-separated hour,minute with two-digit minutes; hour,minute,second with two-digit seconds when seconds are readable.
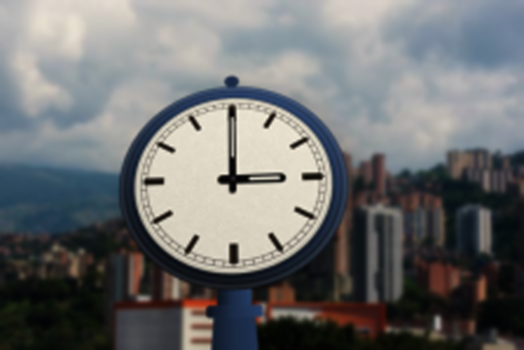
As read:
3,00
